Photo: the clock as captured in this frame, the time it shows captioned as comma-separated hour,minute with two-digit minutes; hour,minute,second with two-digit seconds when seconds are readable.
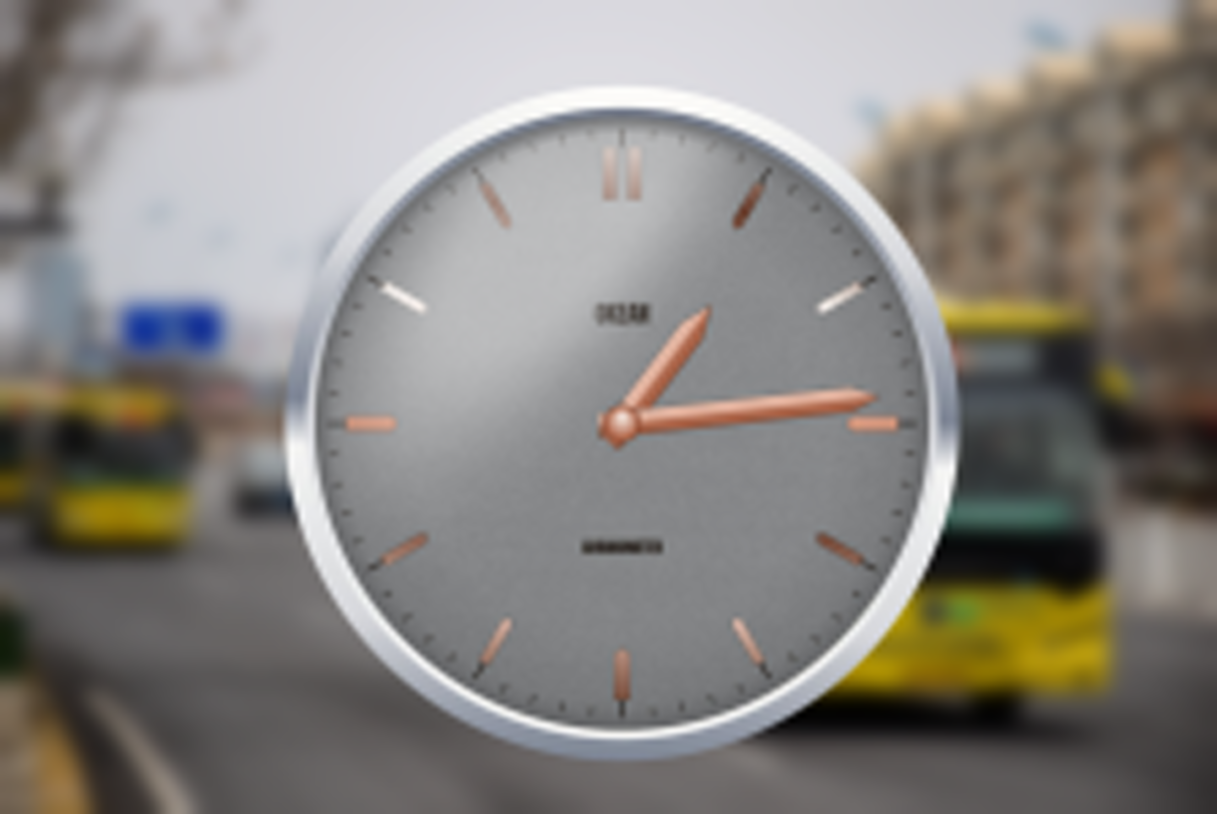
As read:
1,14
